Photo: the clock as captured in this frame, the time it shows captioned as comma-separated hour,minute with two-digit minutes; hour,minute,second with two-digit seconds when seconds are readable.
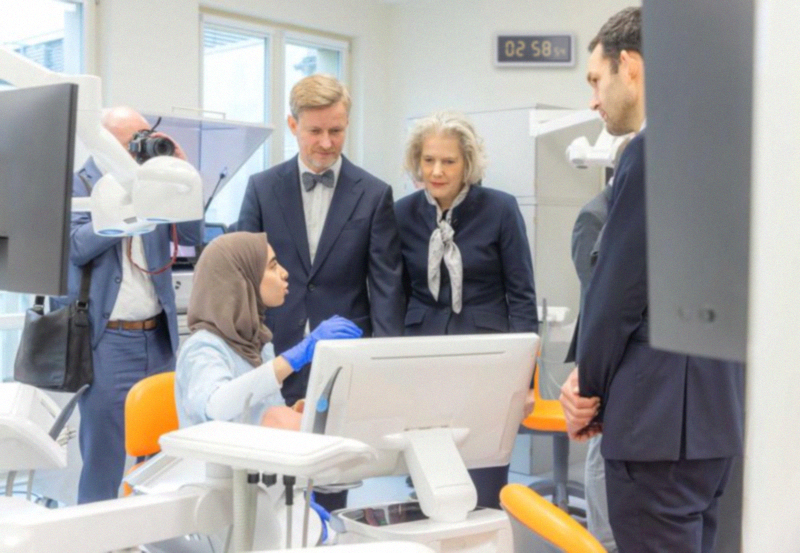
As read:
2,58
